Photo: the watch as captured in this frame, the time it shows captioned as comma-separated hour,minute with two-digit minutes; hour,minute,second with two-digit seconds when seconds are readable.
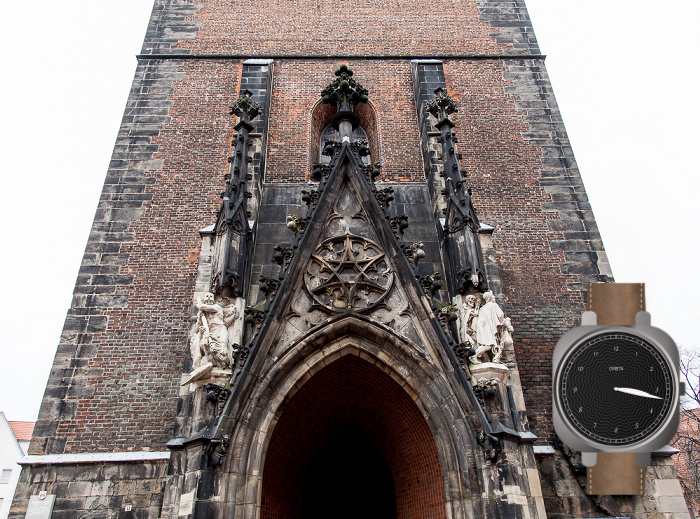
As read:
3,17
